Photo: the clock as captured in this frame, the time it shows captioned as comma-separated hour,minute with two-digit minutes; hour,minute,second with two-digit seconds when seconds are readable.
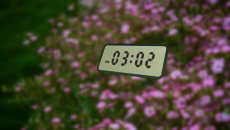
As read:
3,02
